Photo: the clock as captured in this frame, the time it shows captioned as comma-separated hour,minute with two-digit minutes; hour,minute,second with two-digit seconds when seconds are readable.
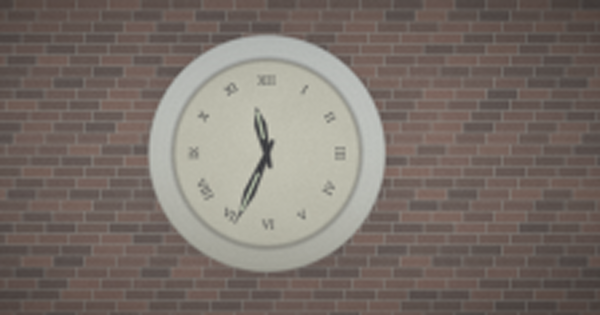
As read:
11,34
